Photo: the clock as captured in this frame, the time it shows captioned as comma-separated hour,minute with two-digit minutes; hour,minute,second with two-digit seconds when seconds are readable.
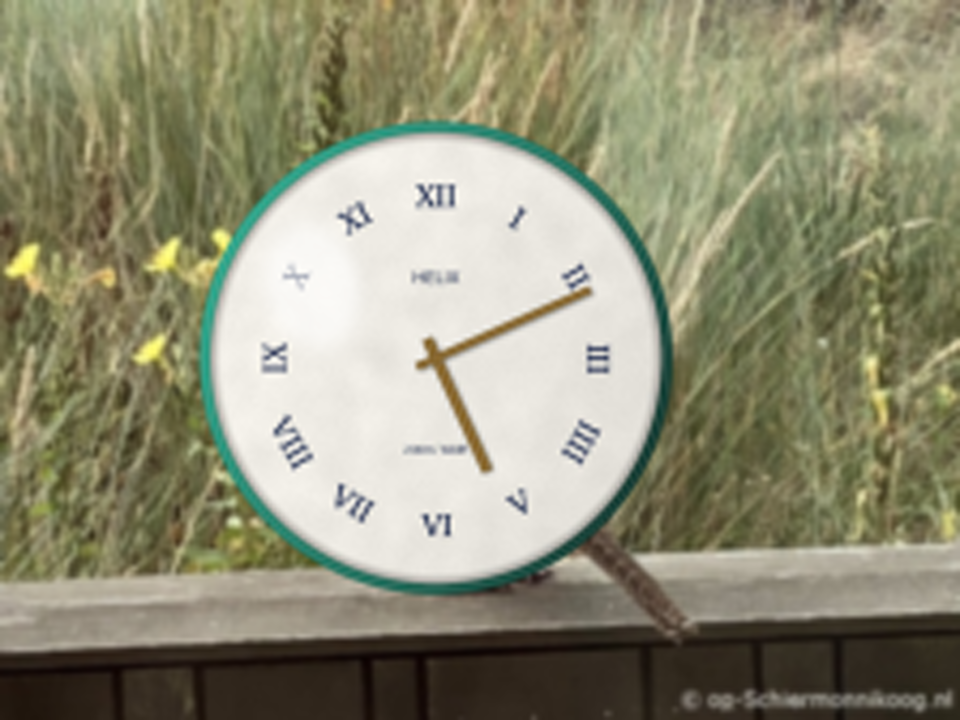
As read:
5,11
